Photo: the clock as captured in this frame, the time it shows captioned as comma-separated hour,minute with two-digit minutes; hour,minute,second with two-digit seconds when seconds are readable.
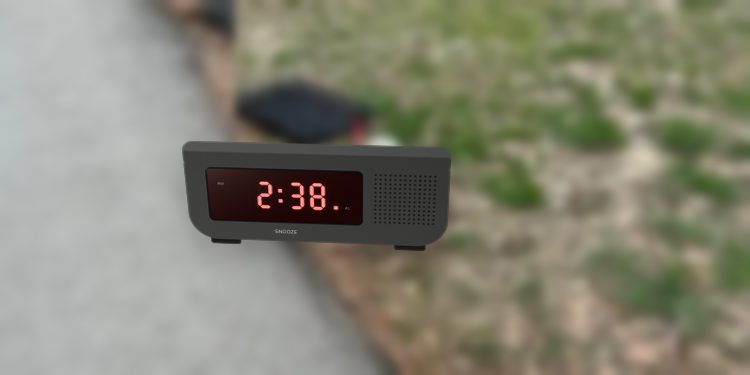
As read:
2,38
